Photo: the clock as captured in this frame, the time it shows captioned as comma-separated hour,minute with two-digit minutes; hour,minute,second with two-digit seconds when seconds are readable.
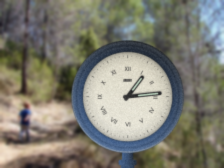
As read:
1,14
